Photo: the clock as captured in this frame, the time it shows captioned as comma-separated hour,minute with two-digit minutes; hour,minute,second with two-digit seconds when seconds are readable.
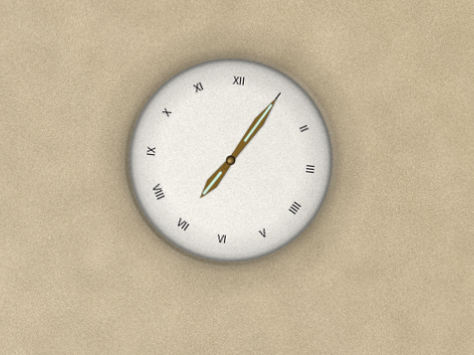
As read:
7,05
